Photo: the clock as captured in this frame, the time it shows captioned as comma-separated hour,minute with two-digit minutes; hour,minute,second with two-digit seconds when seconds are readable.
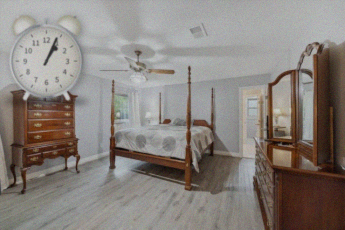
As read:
1,04
